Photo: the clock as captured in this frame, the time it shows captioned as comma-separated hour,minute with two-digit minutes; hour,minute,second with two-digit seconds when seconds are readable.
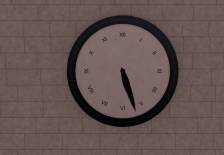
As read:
5,27
